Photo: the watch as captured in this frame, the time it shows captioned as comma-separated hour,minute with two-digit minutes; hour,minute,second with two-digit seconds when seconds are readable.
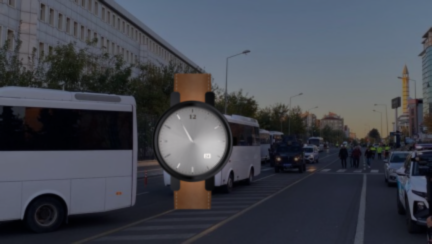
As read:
10,55
